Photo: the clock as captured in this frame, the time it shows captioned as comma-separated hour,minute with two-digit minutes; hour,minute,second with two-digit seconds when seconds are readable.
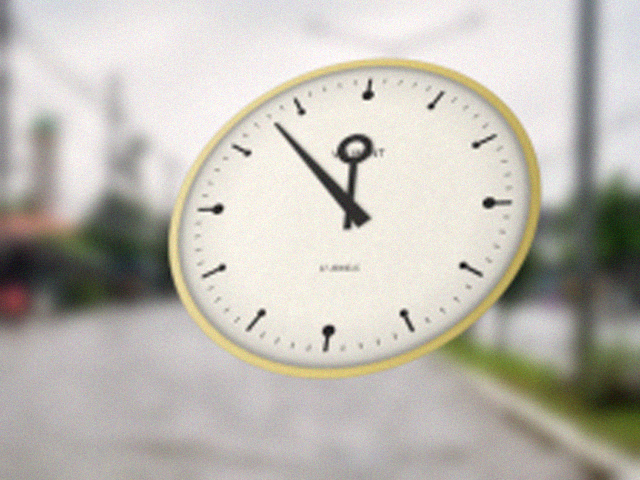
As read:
11,53
